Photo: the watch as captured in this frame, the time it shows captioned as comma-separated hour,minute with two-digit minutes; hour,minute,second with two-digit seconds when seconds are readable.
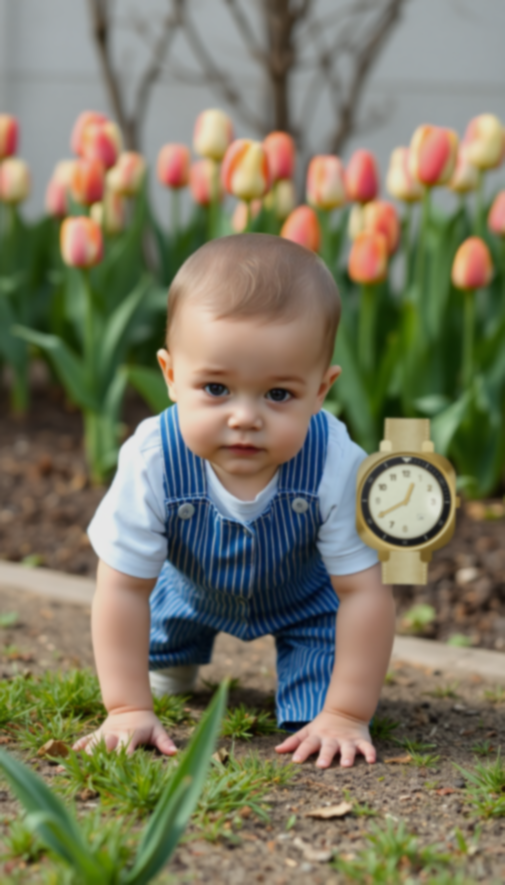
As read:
12,40
